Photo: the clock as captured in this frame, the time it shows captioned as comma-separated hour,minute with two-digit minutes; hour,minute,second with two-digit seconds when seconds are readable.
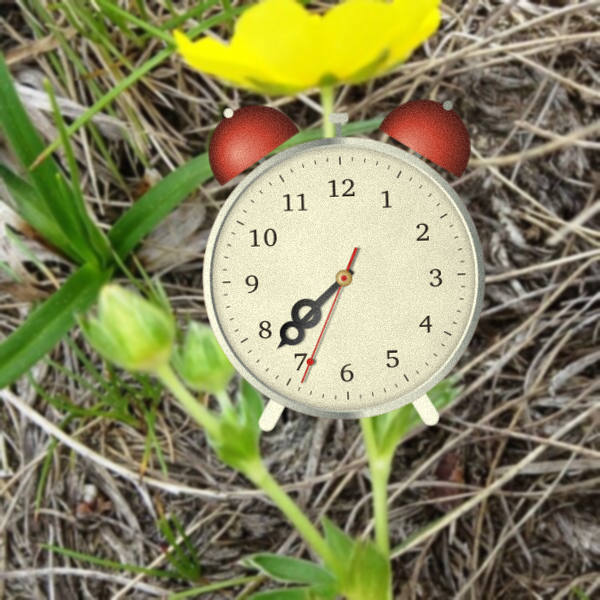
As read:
7,37,34
